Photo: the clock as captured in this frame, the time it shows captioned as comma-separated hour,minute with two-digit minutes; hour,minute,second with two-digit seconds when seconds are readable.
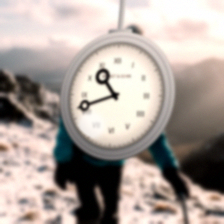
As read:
10,42
